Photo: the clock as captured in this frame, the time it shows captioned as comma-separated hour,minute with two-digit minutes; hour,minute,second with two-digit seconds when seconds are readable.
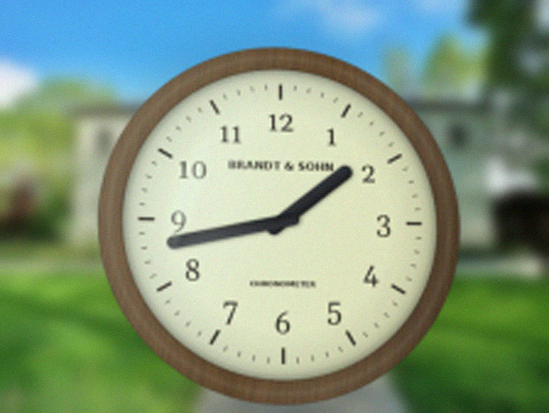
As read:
1,43
